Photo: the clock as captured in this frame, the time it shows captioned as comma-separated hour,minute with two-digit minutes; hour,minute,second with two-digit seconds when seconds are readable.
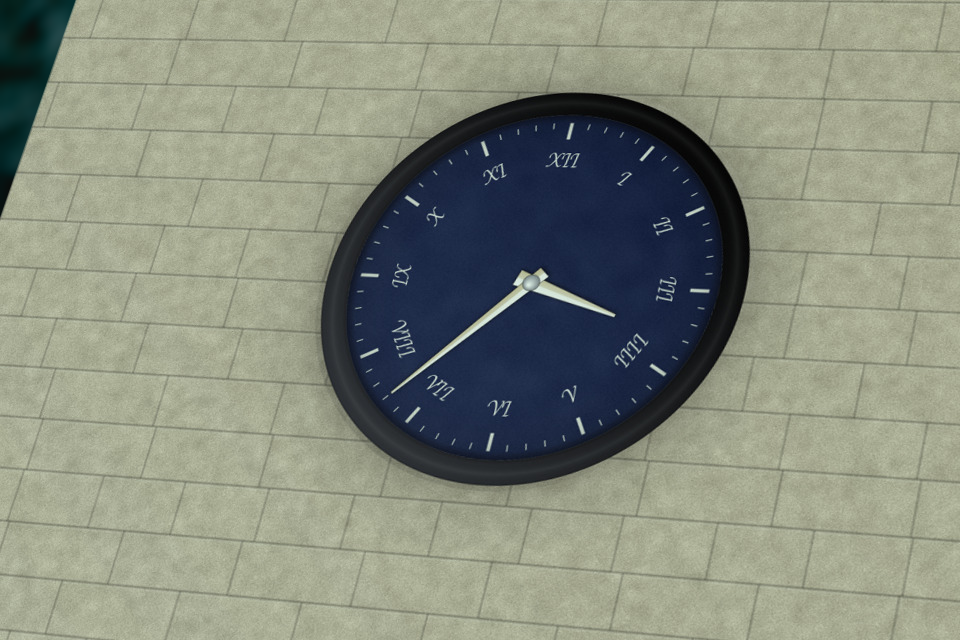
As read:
3,37
